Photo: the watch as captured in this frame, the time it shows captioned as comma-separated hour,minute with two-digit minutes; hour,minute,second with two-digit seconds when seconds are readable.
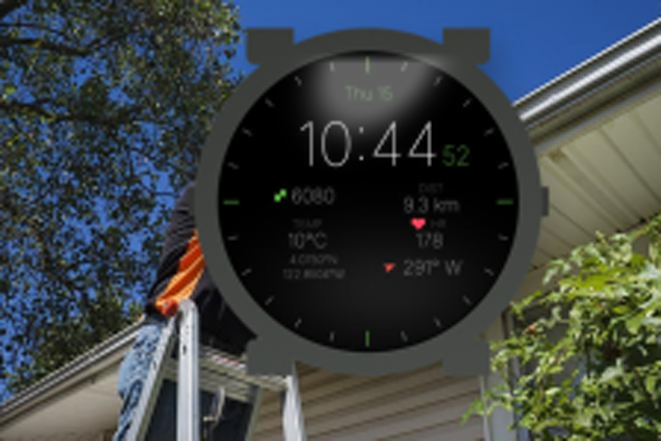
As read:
10,44,52
